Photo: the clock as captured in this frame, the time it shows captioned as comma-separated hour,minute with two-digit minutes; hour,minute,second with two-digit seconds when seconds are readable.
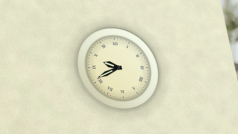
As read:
9,41
